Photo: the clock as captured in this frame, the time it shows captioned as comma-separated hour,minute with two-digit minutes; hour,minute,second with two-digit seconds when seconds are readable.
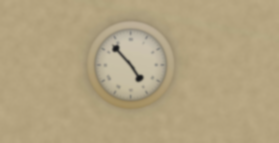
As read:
4,53
